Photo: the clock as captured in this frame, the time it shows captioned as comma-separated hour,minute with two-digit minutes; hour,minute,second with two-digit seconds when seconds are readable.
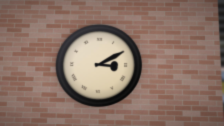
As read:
3,10
